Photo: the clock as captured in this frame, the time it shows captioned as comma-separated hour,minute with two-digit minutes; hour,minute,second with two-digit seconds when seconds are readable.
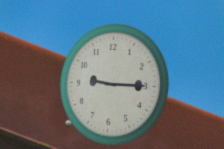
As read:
9,15
